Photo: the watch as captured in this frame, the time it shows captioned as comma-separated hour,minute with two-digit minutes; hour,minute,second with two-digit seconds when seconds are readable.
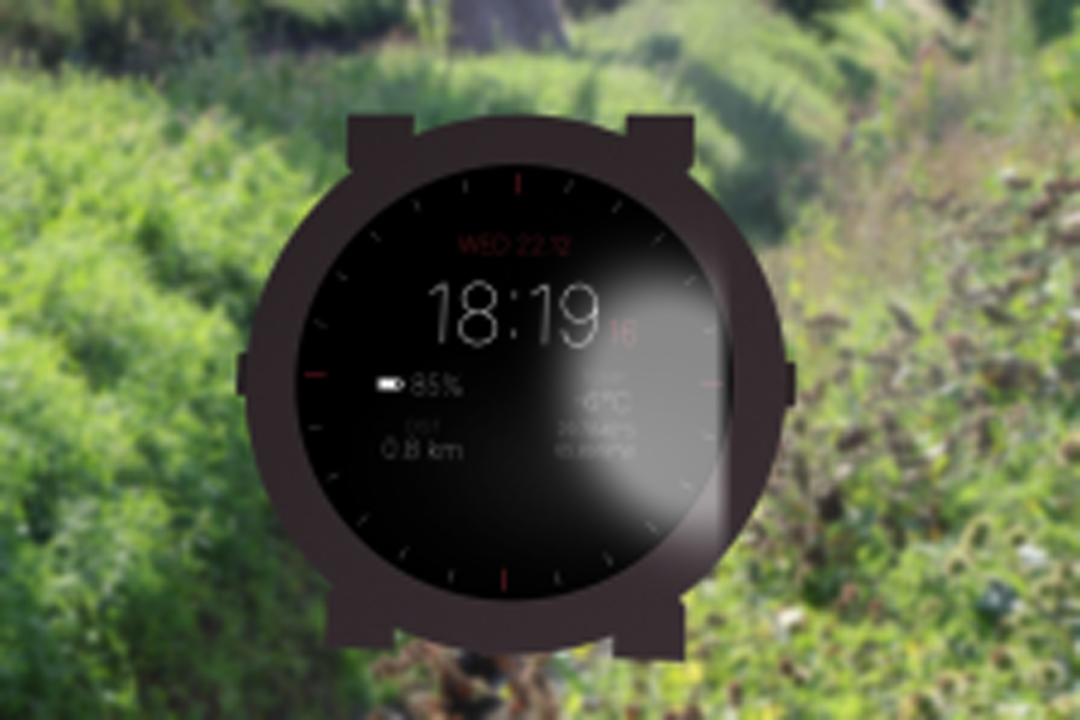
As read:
18,19
